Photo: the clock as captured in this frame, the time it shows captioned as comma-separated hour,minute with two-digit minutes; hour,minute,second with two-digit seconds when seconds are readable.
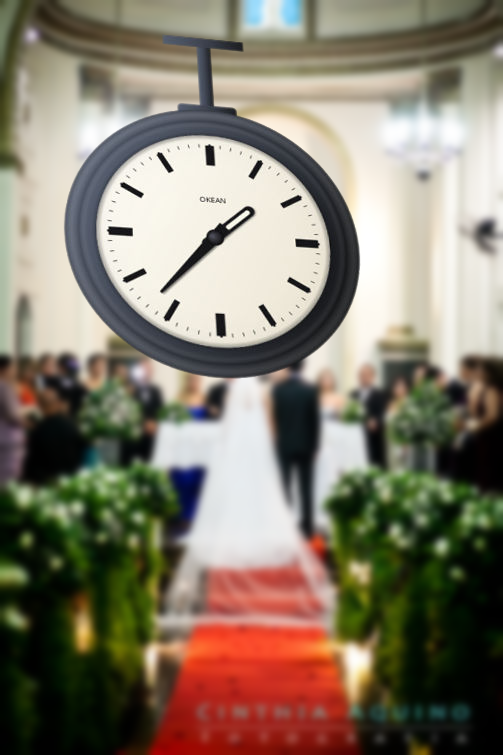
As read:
1,37
